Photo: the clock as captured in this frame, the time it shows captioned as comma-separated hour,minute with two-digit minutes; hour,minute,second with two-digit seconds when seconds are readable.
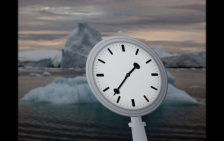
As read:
1,37
